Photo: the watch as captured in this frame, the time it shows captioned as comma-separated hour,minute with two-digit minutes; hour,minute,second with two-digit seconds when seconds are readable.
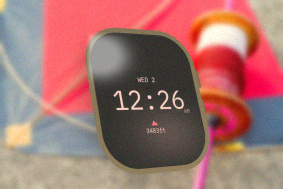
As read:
12,26
